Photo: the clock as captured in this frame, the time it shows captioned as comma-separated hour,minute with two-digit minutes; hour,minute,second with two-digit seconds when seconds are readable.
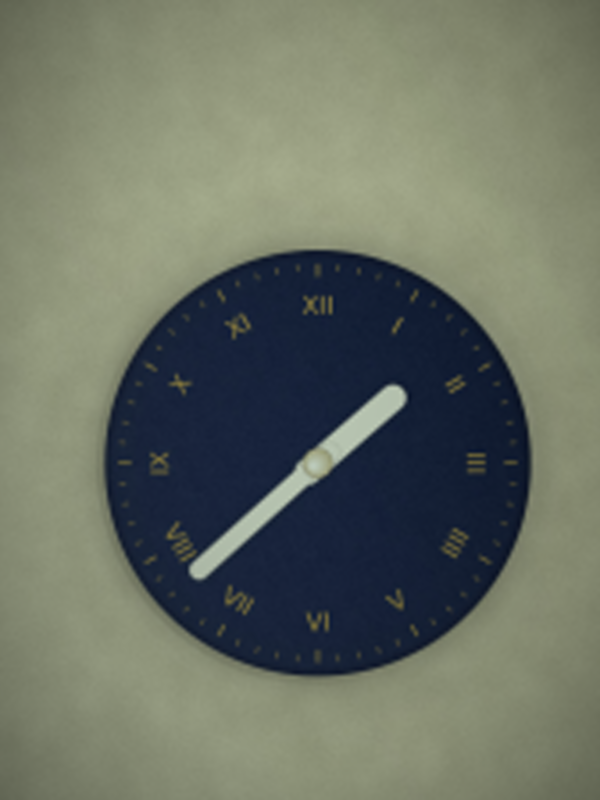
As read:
1,38
